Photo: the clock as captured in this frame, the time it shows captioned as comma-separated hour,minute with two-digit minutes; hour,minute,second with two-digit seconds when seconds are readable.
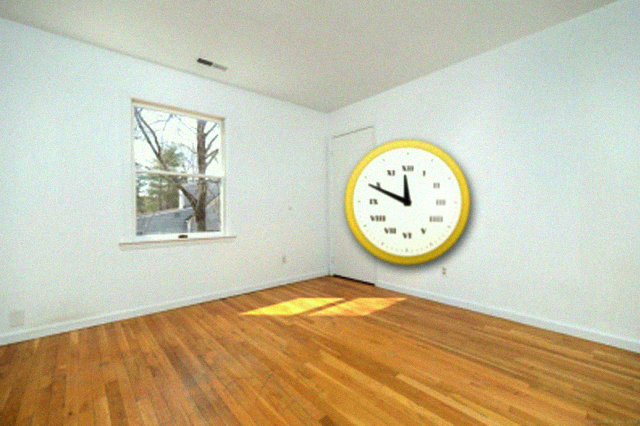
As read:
11,49
